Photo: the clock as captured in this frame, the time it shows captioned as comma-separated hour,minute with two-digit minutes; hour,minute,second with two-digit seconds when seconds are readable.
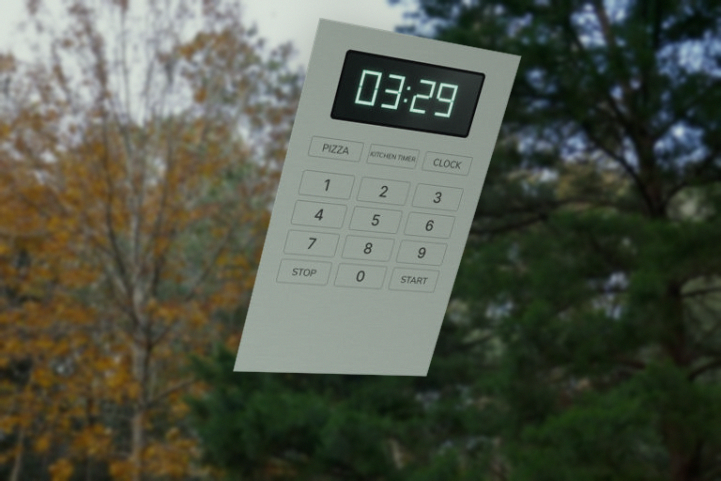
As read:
3,29
